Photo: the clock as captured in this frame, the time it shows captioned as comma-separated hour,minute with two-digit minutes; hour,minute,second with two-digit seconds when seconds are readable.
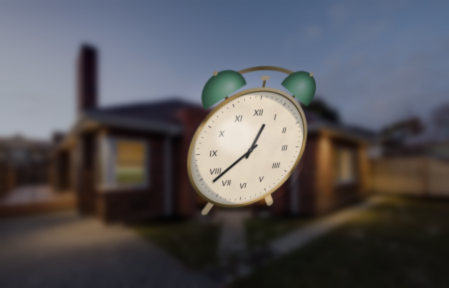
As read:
12,38
